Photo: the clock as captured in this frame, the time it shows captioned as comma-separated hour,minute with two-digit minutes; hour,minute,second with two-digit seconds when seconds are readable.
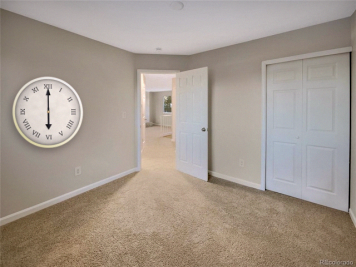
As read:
6,00
